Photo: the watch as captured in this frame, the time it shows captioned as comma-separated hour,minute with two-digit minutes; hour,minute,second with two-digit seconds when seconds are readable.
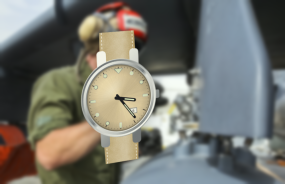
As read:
3,24
